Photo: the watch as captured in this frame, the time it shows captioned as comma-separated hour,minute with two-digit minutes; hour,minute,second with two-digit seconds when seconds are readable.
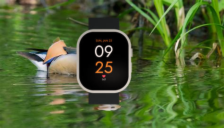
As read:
9,25
